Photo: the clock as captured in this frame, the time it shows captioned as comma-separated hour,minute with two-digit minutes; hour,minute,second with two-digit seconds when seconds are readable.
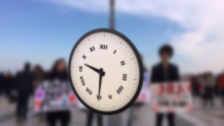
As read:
9,30
